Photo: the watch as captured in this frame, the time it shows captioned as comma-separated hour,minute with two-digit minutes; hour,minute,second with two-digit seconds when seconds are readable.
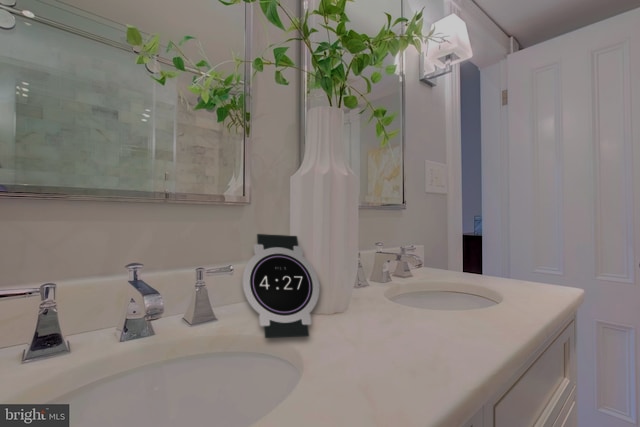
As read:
4,27
